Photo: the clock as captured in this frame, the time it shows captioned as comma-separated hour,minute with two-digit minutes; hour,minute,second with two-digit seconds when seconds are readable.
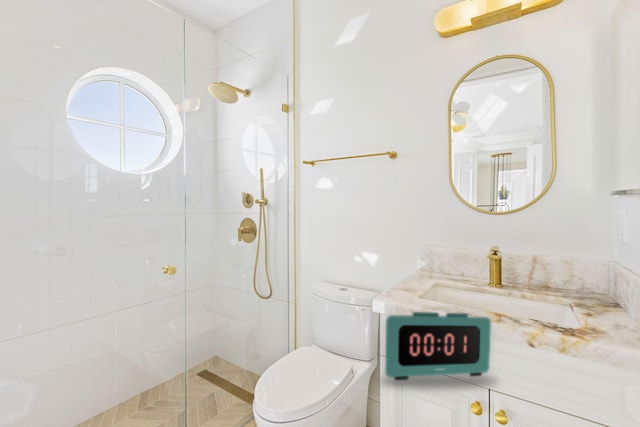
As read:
0,01
